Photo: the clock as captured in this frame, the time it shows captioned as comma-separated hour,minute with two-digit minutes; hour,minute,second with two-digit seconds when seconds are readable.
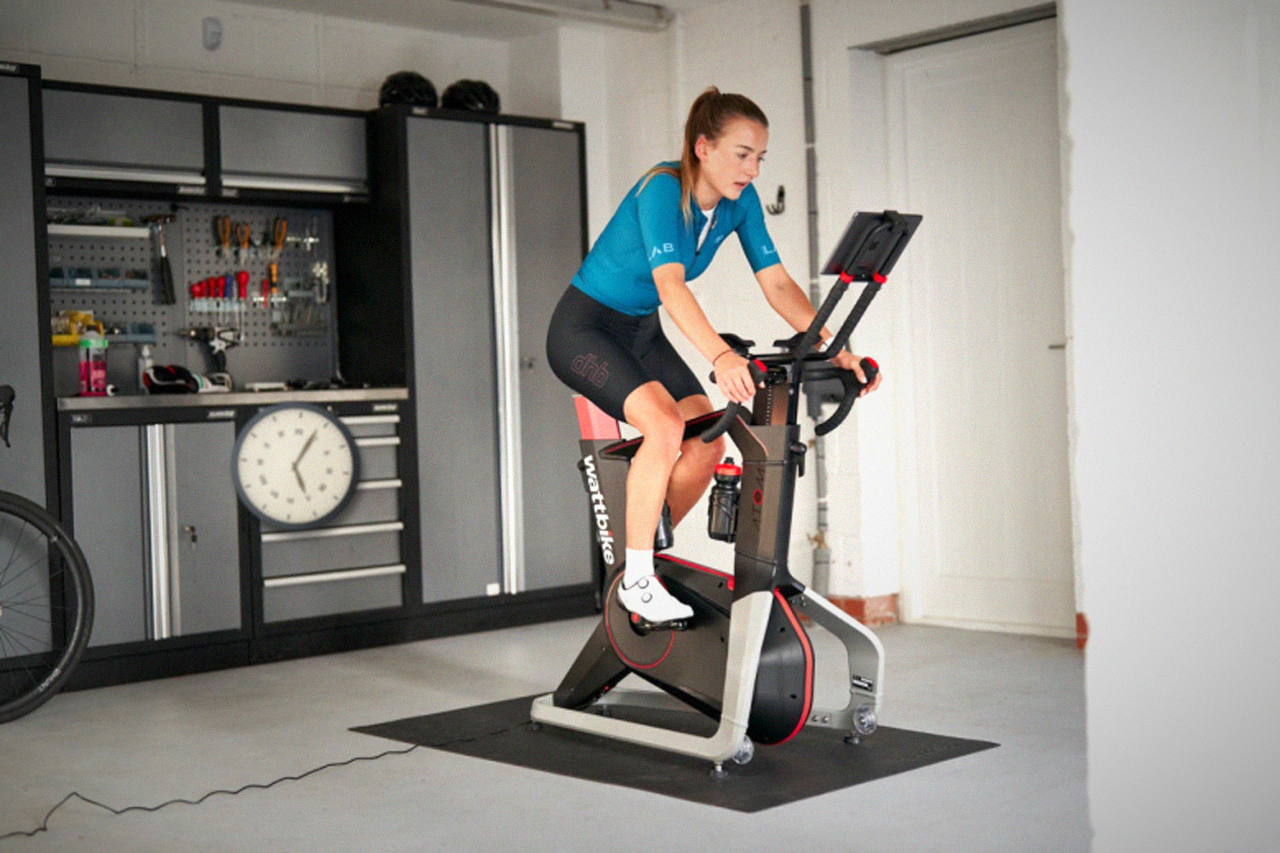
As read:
5,04
